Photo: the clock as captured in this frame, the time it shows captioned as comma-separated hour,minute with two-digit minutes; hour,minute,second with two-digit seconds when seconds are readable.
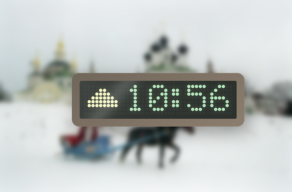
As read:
10,56
